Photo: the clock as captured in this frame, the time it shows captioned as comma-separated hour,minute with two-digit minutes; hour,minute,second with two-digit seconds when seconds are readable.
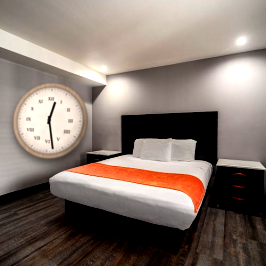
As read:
12,28
